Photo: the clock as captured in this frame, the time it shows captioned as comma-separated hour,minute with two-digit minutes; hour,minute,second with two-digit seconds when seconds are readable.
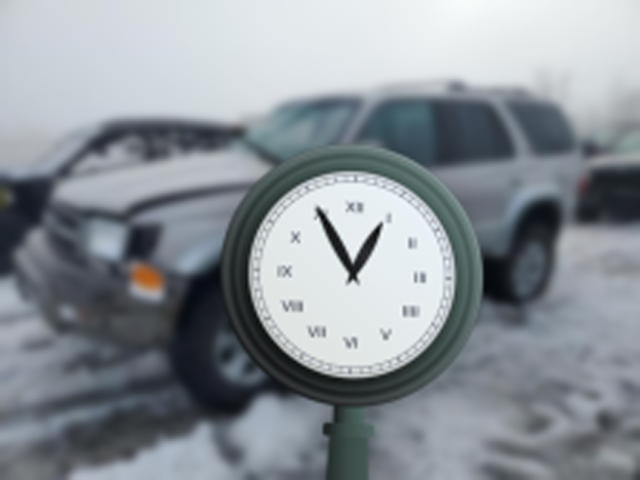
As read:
12,55
